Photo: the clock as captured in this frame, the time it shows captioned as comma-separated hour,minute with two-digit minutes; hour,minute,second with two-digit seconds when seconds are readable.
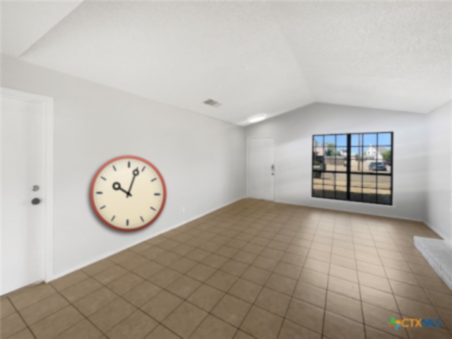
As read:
10,03
